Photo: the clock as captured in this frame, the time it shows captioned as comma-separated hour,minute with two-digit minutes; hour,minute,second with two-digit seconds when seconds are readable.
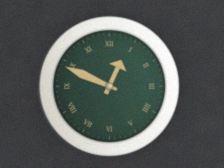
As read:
12,49
